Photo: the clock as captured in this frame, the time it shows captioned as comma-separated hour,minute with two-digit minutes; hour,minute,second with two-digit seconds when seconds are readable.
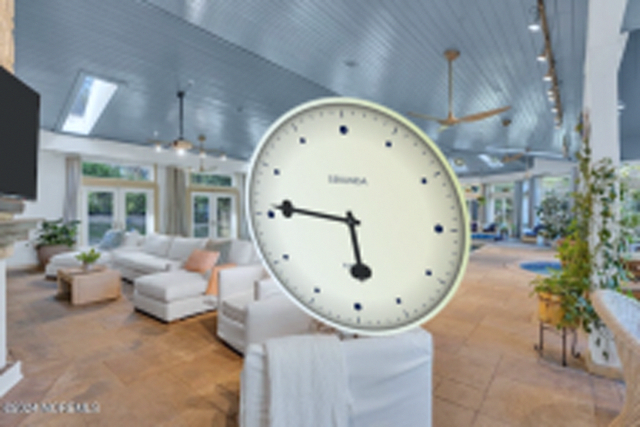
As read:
5,46
